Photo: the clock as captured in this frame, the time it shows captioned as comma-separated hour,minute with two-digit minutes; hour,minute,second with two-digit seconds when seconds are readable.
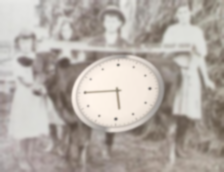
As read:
5,45
